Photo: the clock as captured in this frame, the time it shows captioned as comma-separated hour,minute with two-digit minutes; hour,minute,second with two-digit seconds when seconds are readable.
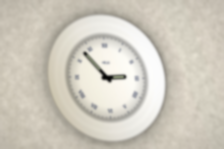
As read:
2,53
